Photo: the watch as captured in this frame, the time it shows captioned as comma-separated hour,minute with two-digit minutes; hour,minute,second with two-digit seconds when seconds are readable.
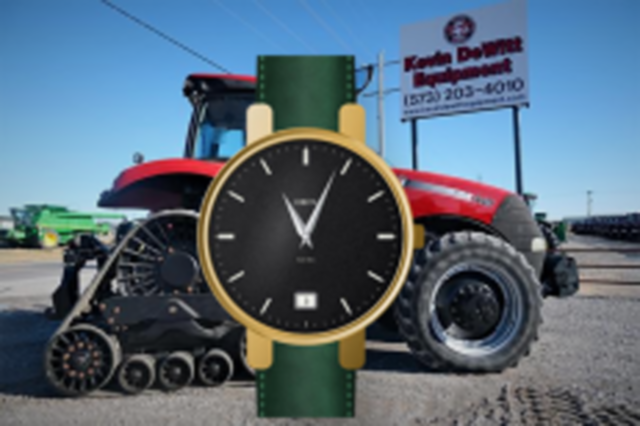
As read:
11,04
